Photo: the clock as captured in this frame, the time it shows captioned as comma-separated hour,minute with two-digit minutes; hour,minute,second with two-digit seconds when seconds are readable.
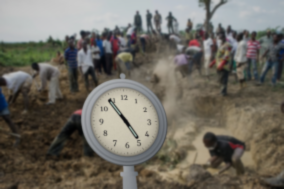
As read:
4,54
